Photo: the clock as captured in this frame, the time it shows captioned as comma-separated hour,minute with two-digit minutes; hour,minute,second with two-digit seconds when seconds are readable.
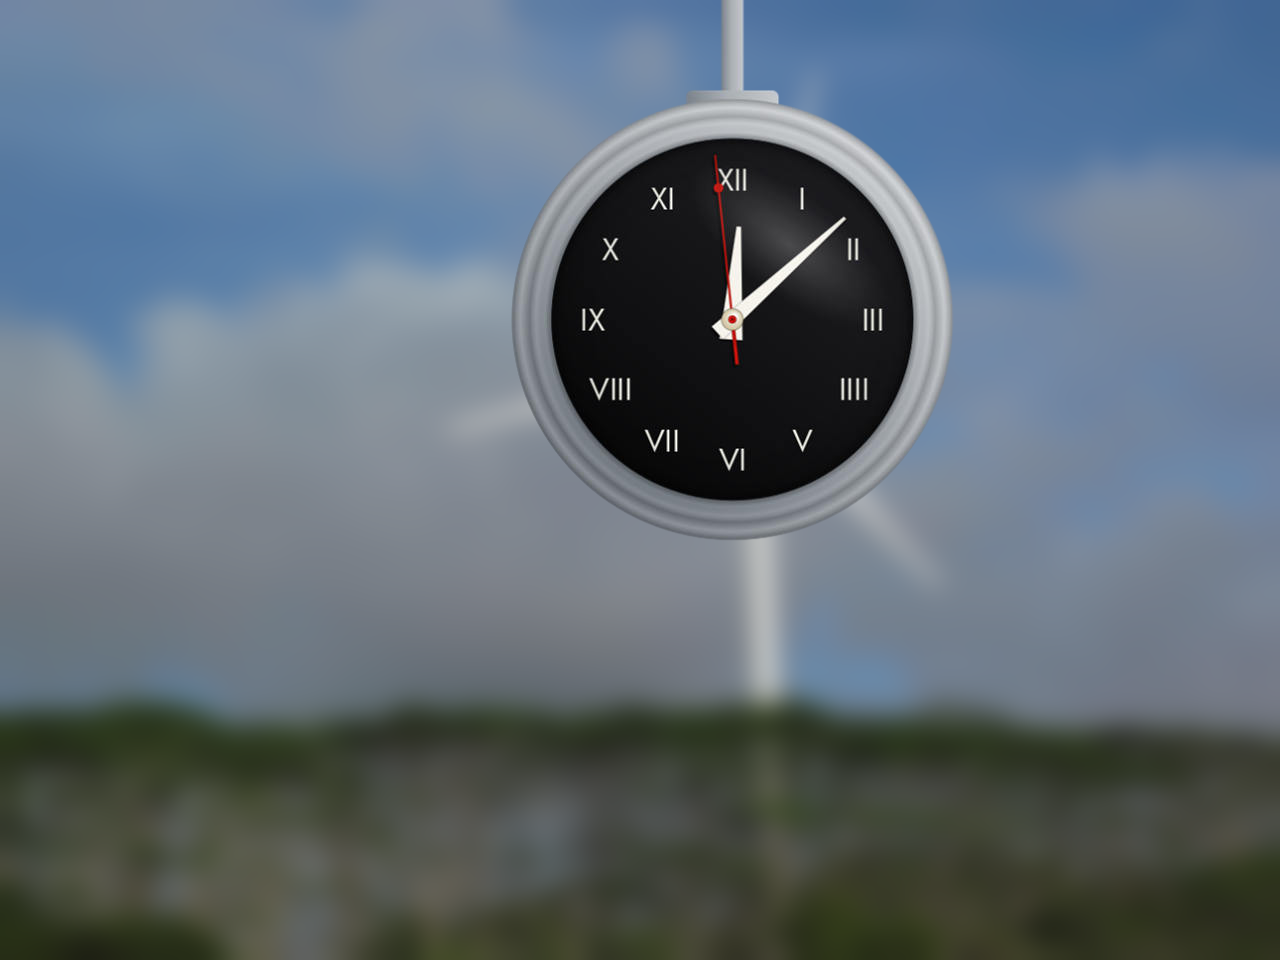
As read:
12,07,59
